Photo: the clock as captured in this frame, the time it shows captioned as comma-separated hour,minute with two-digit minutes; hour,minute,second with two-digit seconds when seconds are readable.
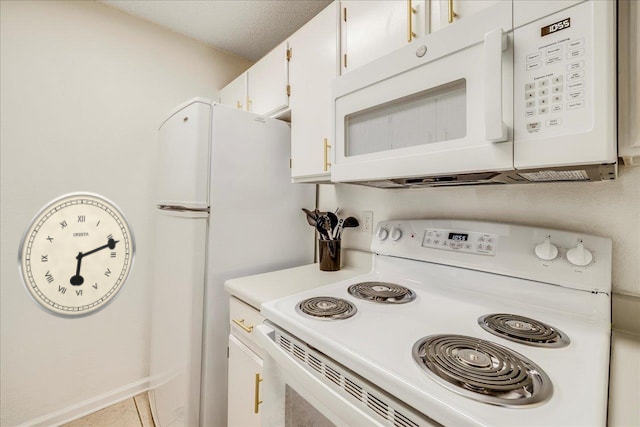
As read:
6,12
